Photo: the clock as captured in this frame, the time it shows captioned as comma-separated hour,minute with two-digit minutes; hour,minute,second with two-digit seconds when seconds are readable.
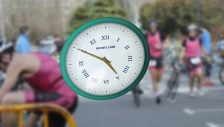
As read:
4,50
